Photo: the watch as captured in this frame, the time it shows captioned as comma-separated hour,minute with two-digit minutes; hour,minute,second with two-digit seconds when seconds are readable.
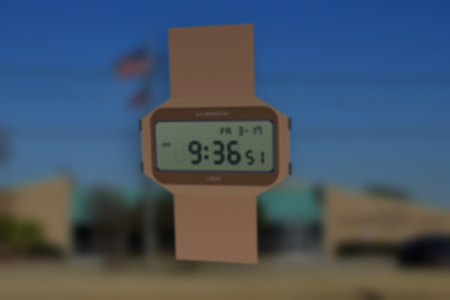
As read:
9,36,51
